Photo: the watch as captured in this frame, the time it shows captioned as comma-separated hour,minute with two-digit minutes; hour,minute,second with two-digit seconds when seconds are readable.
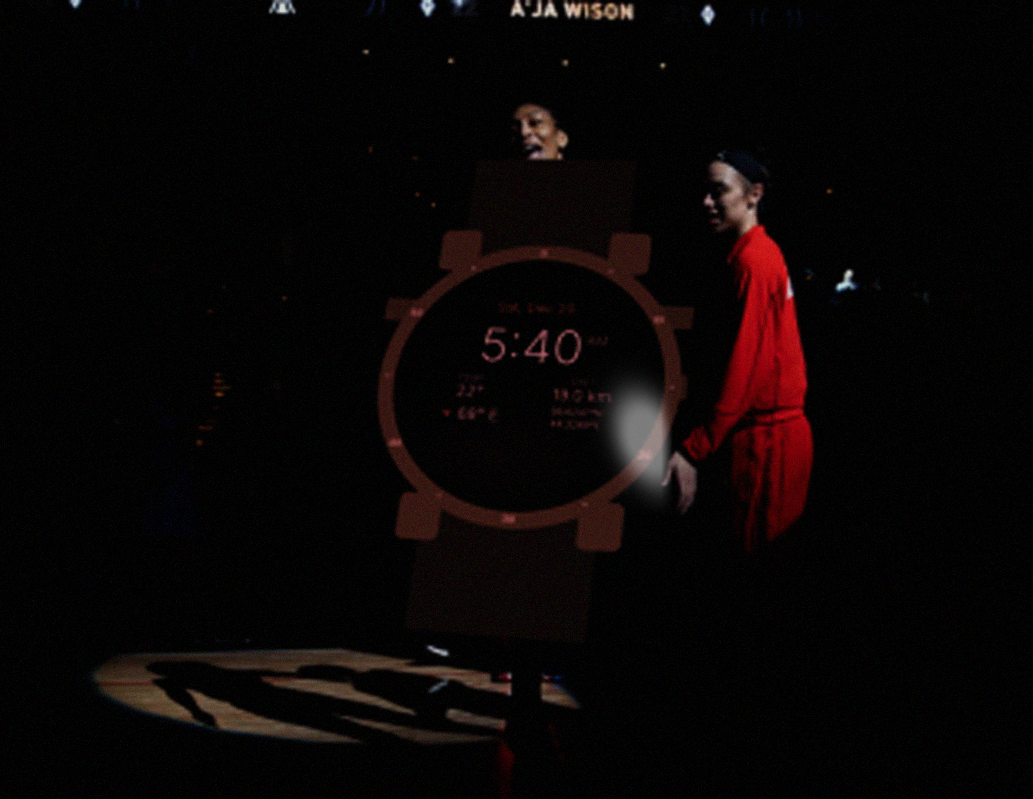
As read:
5,40
